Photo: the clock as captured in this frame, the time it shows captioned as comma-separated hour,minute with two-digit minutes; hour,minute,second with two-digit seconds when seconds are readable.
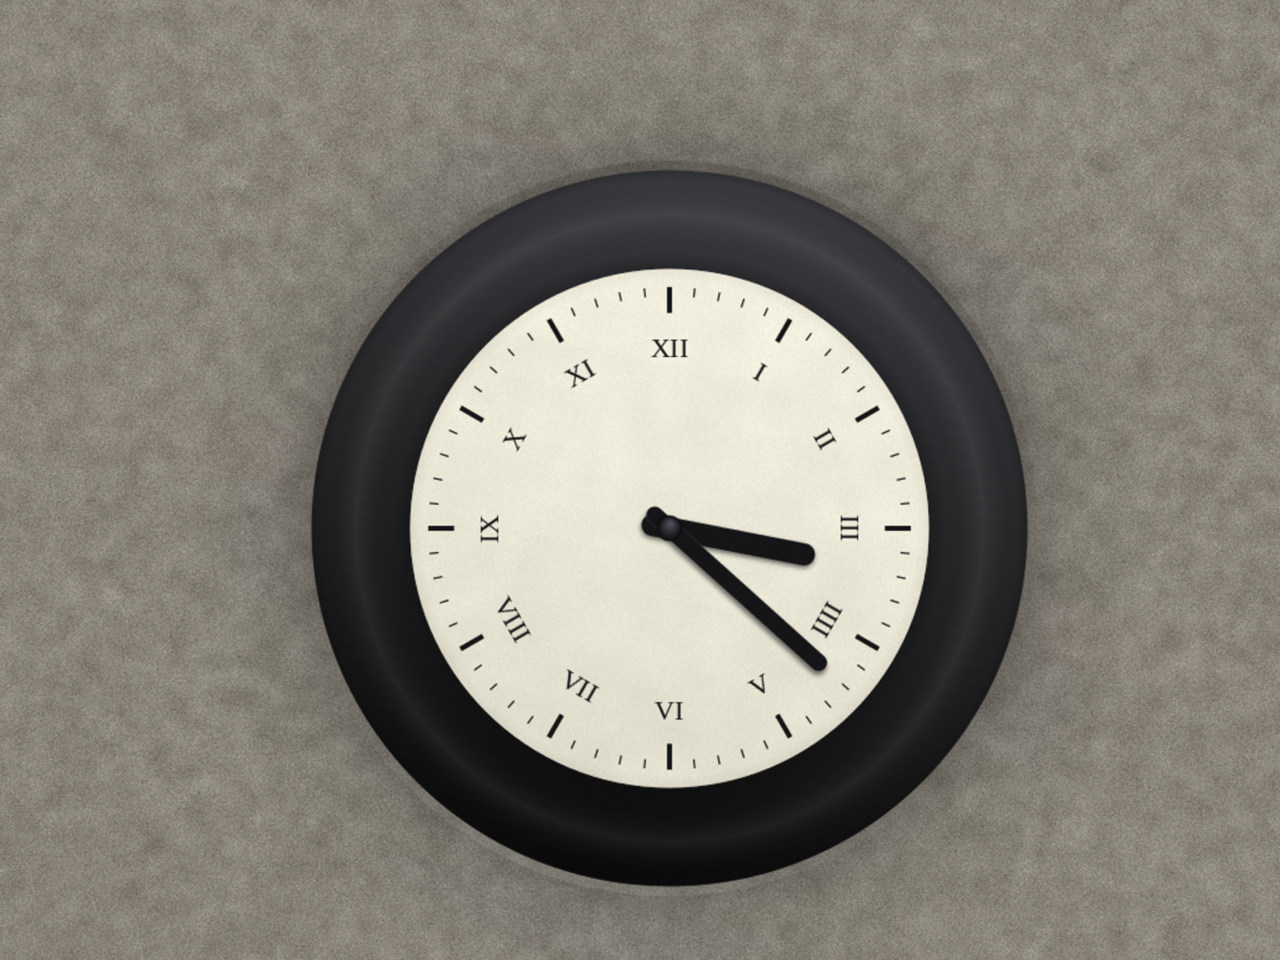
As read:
3,22
